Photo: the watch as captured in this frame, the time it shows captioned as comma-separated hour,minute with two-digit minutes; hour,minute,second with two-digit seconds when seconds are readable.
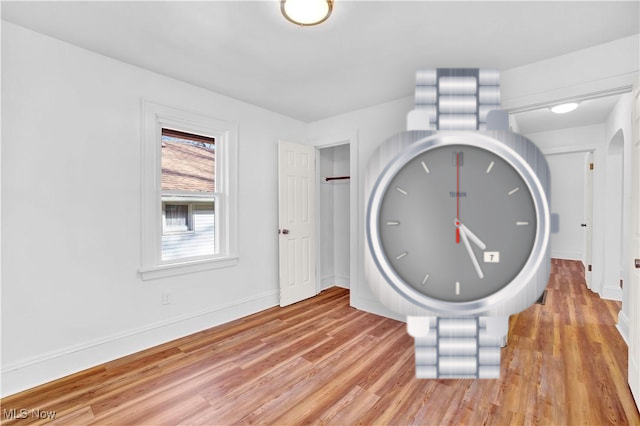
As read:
4,26,00
